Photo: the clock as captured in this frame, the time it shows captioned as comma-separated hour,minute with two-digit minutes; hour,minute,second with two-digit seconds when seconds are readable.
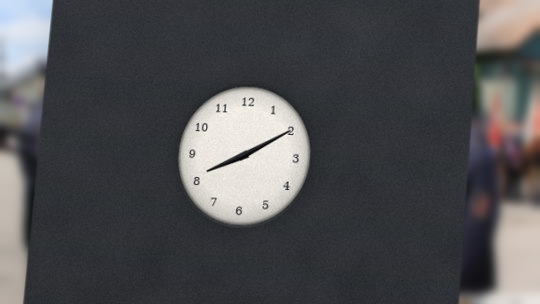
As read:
8,10
